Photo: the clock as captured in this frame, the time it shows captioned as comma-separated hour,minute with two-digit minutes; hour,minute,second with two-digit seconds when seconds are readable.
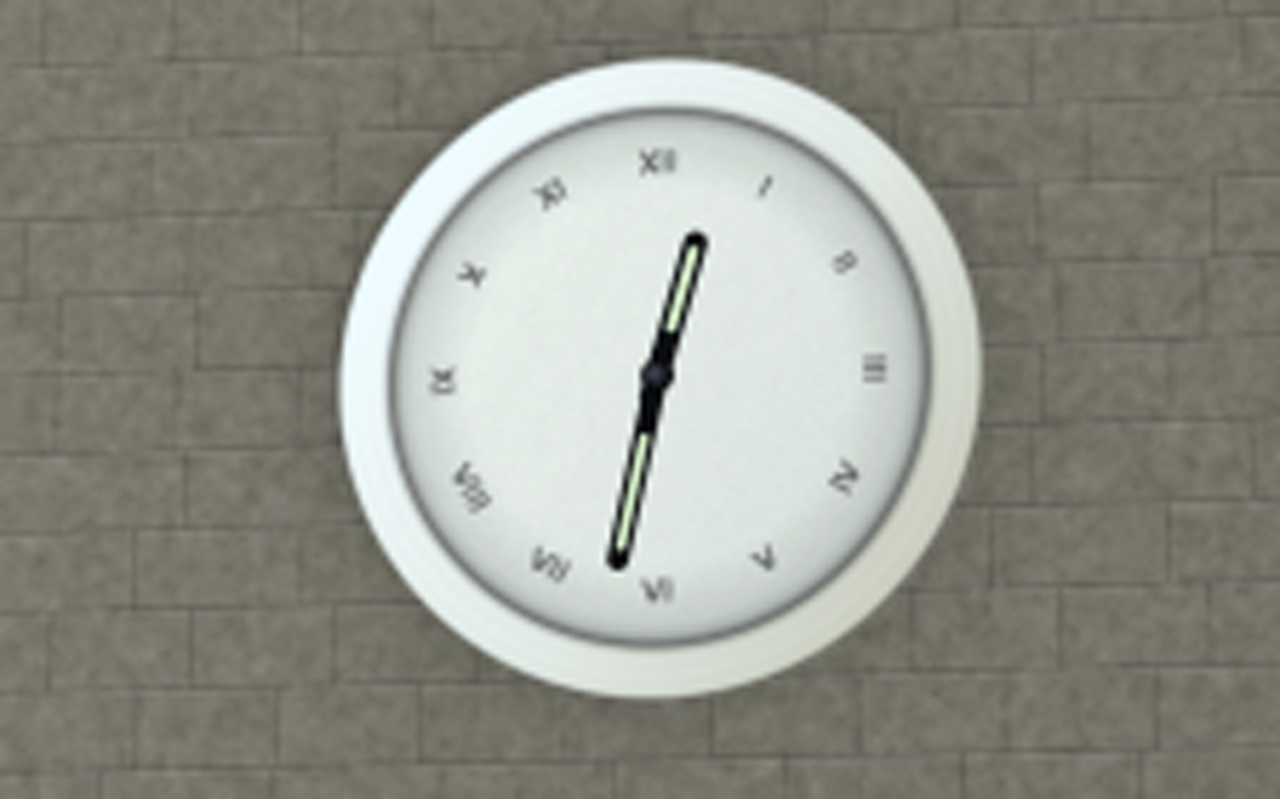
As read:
12,32
